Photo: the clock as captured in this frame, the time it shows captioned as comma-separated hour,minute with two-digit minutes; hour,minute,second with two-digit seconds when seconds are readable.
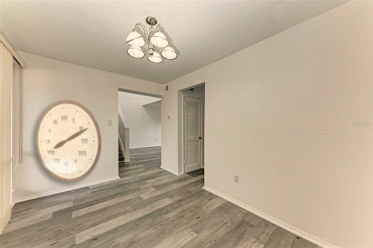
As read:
8,11
